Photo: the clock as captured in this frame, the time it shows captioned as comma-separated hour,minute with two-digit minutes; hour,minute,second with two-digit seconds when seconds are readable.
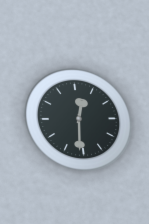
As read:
12,31
